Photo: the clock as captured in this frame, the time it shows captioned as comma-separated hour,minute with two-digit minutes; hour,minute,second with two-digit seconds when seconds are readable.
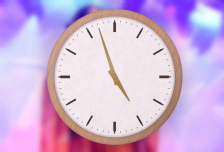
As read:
4,57
